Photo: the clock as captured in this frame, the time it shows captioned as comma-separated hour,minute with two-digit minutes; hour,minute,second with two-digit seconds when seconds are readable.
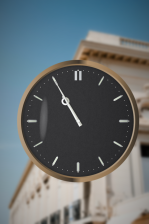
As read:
10,55
